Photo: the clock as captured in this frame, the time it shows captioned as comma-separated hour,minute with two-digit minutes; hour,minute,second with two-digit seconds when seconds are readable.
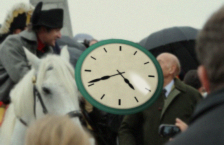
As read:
4,41
